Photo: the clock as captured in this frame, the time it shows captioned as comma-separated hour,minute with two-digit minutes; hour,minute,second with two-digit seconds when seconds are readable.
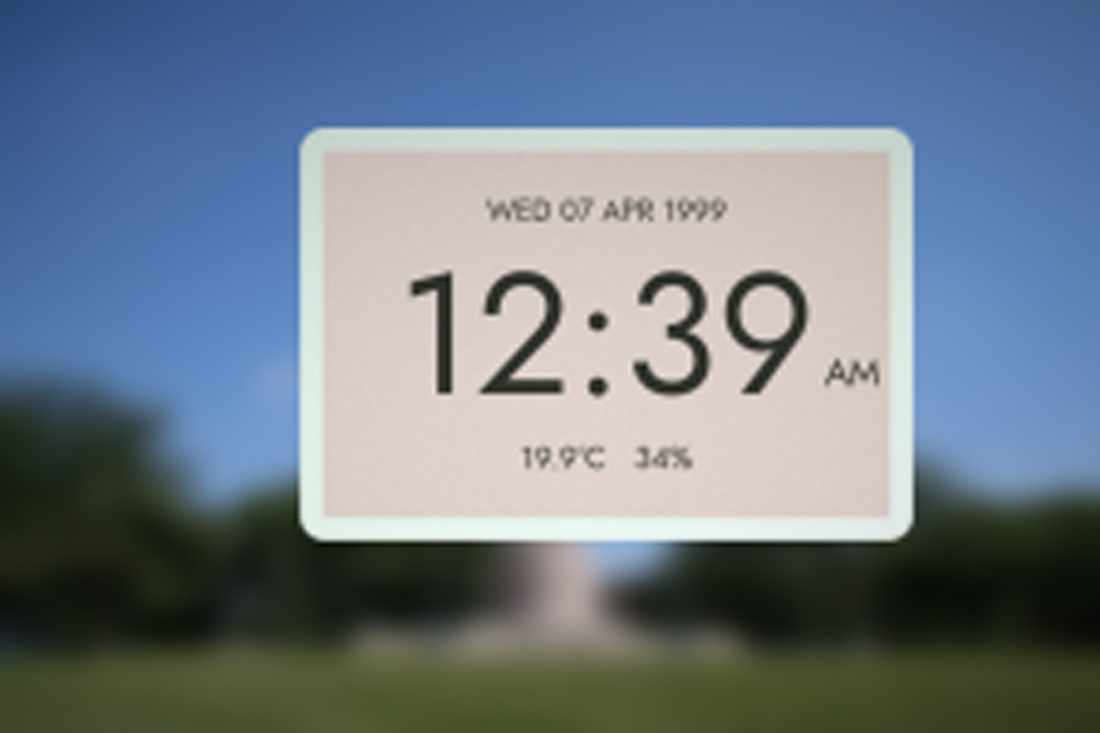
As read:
12,39
